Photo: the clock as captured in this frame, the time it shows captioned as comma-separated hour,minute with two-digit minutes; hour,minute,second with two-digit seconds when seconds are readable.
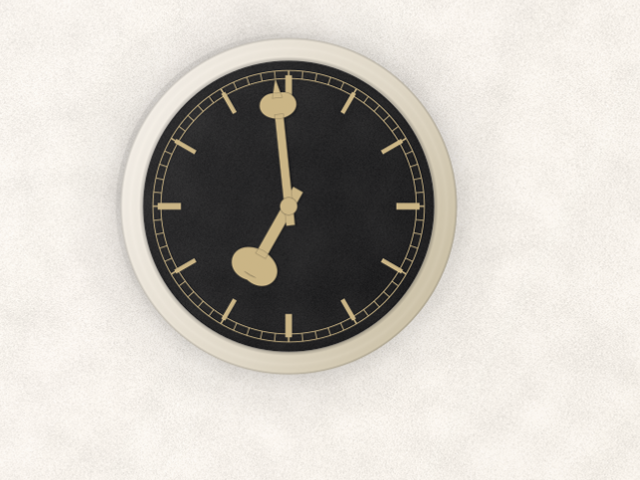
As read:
6,59
